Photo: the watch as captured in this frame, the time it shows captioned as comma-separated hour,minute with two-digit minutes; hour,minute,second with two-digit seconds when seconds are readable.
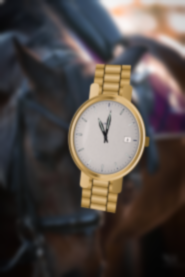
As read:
11,01
